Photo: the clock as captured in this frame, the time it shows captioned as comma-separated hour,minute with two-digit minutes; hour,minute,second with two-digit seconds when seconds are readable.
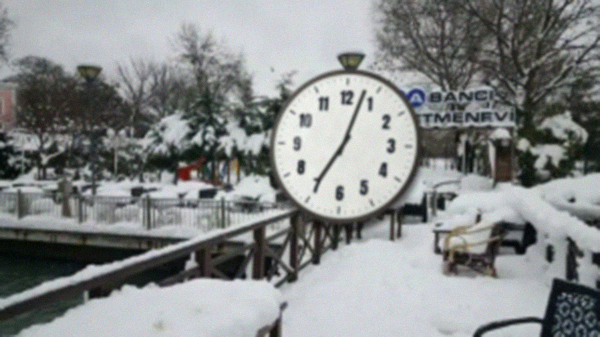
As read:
7,03
